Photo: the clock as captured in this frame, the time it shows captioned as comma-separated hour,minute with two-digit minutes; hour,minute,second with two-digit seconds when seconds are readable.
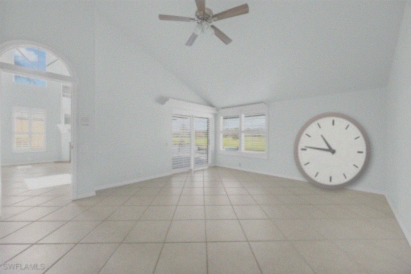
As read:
10,46
